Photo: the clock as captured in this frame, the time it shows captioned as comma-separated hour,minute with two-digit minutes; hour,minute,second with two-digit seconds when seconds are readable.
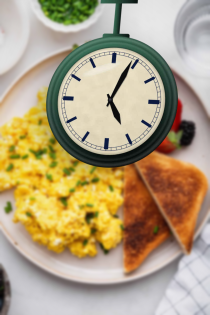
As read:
5,04
